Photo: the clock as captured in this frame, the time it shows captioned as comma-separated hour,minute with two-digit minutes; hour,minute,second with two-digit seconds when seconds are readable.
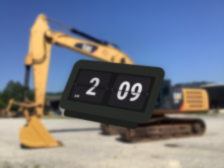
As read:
2,09
